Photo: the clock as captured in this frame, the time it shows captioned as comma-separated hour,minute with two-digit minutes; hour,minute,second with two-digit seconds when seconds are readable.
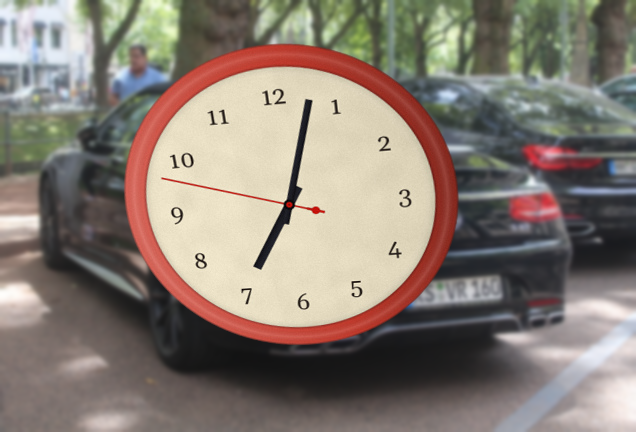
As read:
7,02,48
